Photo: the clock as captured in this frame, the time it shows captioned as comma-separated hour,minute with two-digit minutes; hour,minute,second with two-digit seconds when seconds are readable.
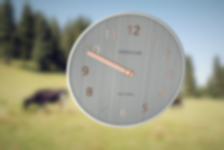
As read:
9,49
